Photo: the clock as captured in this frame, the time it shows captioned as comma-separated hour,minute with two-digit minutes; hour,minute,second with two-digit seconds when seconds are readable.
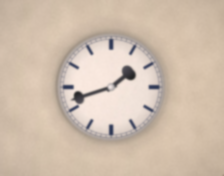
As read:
1,42
